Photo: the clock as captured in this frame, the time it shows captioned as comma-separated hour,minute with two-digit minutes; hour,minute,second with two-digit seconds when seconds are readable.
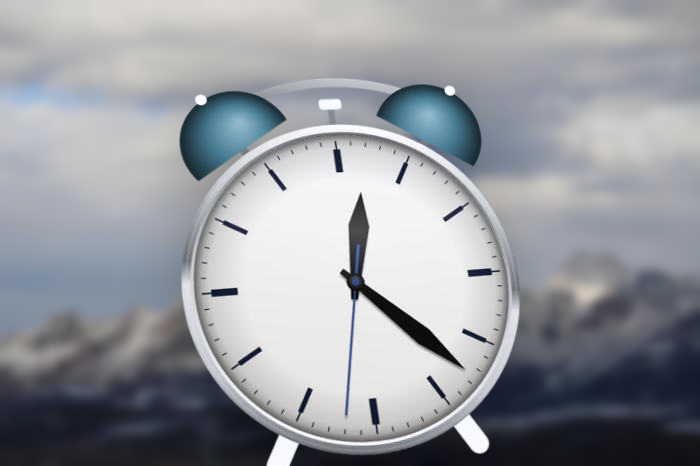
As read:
12,22,32
